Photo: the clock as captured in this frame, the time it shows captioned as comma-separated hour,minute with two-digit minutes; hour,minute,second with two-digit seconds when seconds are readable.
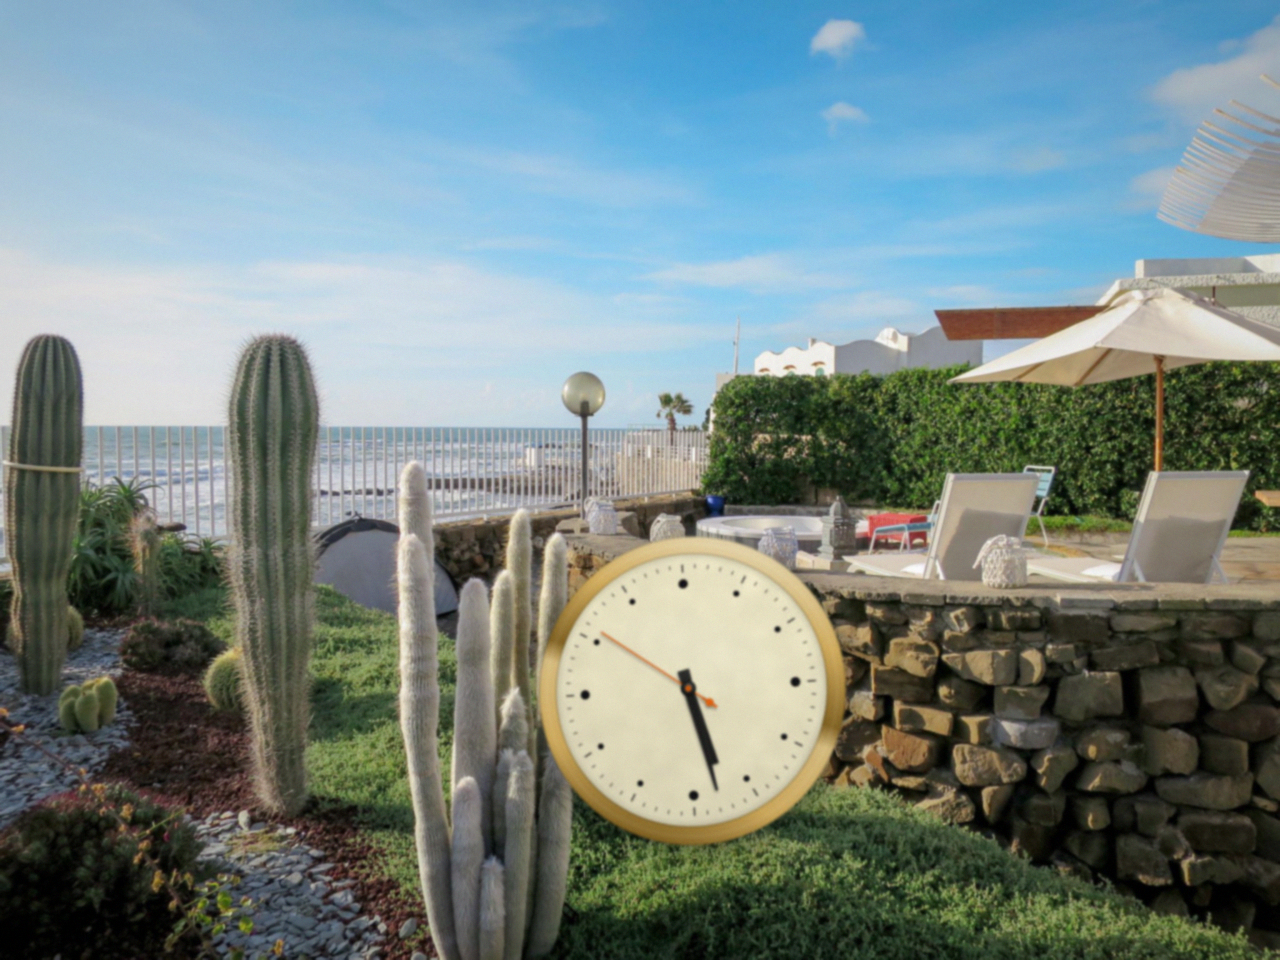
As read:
5,27,51
